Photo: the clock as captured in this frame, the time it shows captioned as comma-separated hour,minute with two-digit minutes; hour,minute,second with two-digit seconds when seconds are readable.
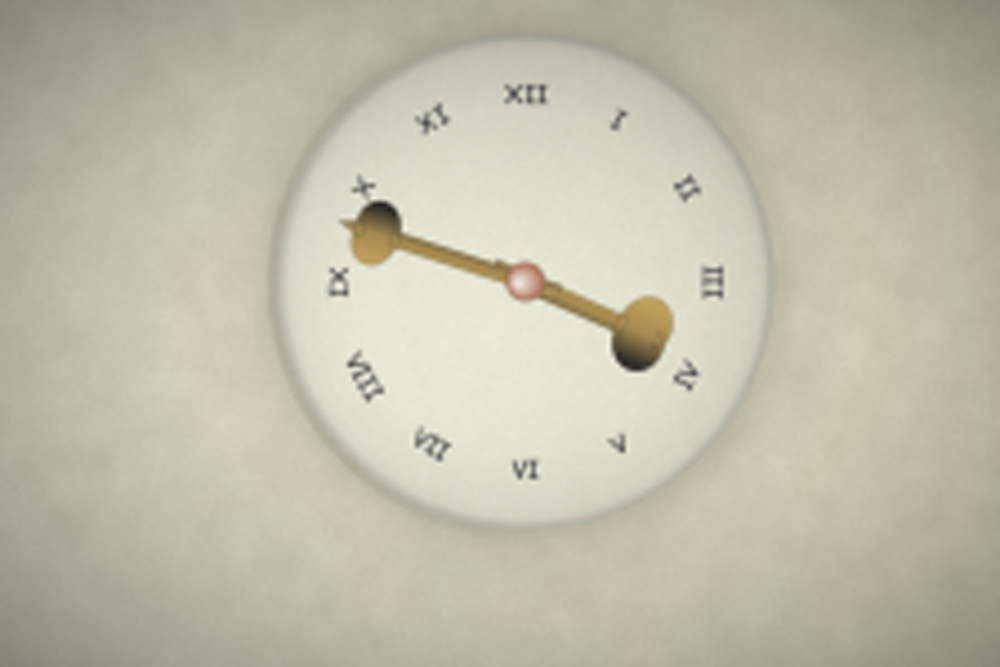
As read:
3,48
